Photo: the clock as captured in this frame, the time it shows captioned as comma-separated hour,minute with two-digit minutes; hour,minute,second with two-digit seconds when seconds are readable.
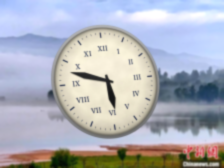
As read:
5,48
